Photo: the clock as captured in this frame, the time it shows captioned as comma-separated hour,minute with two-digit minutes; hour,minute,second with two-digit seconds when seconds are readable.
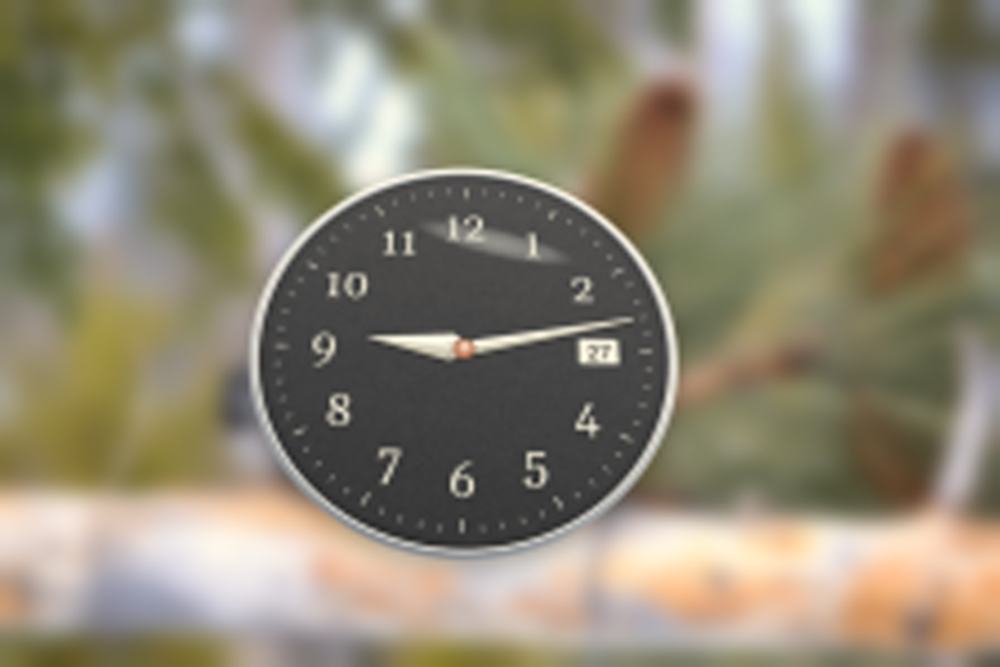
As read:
9,13
